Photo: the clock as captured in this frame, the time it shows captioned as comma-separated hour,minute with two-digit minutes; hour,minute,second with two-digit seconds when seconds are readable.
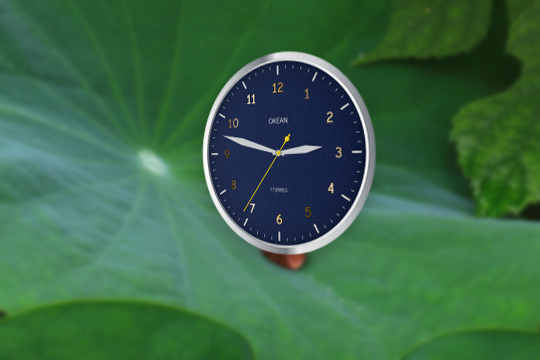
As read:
2,47,36
